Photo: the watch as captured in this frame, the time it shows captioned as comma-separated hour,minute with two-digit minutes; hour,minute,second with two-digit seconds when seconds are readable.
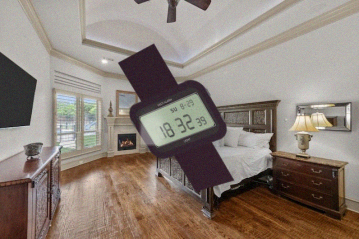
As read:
18,32,39
